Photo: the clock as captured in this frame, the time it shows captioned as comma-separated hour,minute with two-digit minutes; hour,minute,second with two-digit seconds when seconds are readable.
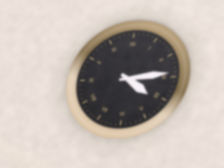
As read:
4,14
